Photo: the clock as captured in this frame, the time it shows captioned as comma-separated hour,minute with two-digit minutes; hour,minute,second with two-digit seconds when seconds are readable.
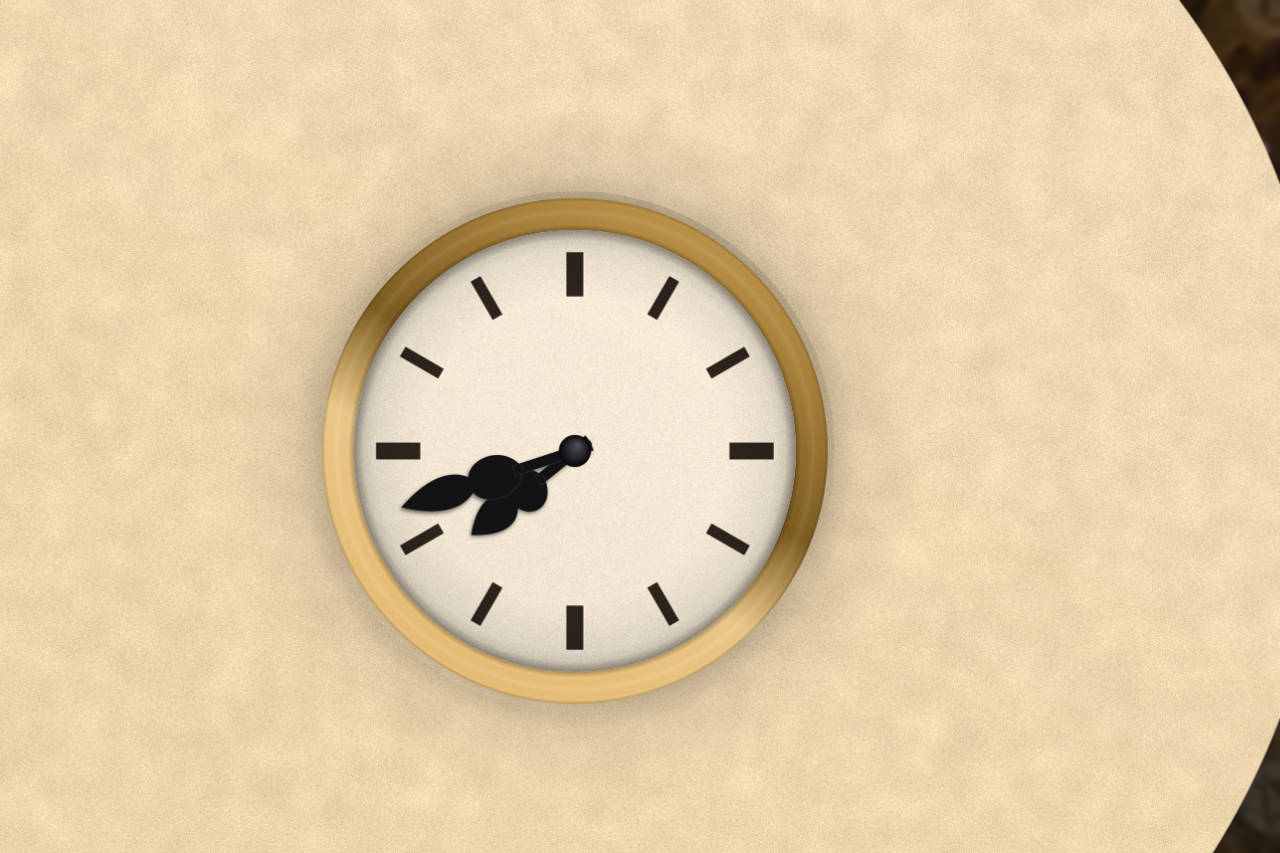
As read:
7,42
